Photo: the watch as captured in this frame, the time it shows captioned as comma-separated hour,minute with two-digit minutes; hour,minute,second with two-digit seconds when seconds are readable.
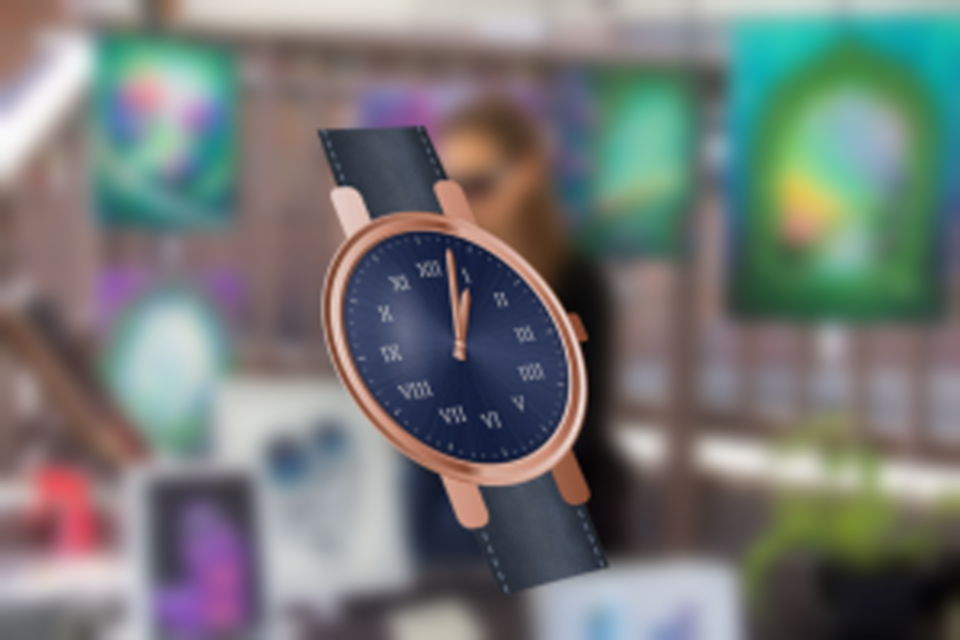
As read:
1,03
